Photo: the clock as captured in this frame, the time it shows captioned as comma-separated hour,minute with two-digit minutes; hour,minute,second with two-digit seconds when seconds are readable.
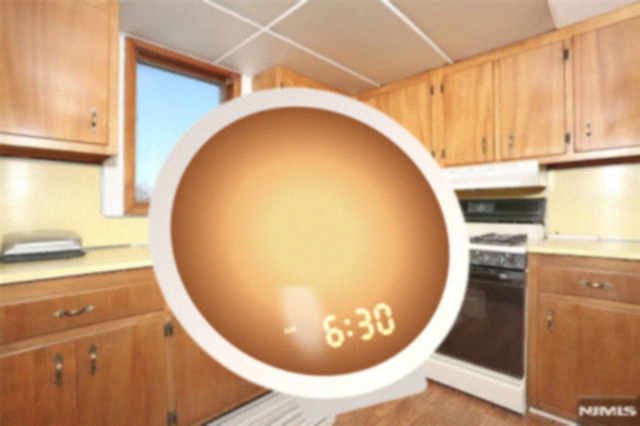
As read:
6,30
